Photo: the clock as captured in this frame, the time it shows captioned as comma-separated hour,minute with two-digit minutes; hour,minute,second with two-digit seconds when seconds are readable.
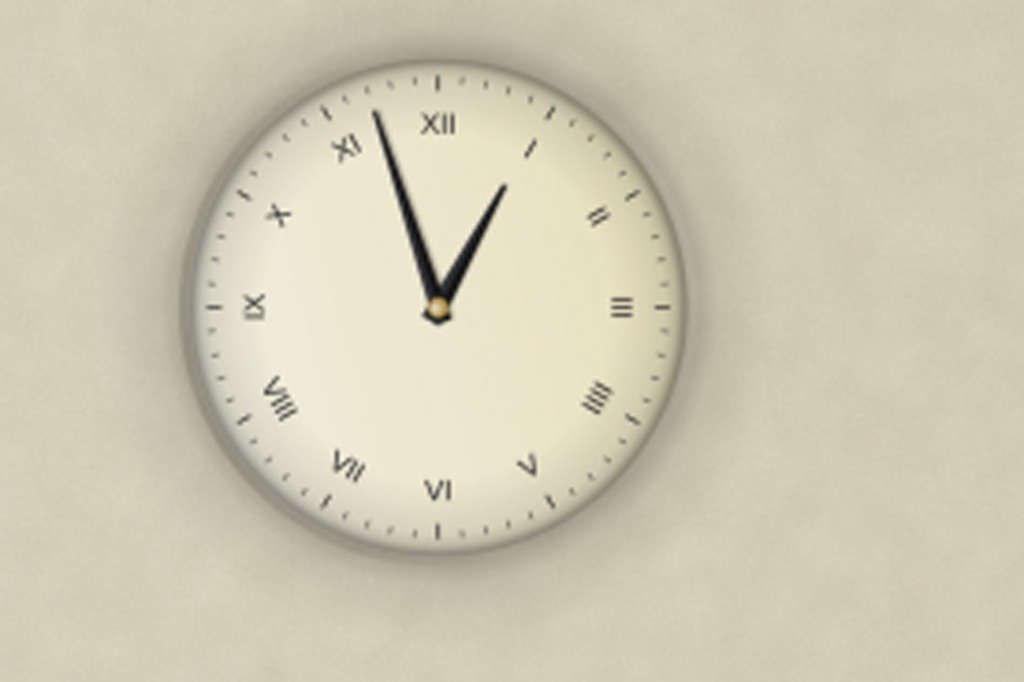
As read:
12,57
